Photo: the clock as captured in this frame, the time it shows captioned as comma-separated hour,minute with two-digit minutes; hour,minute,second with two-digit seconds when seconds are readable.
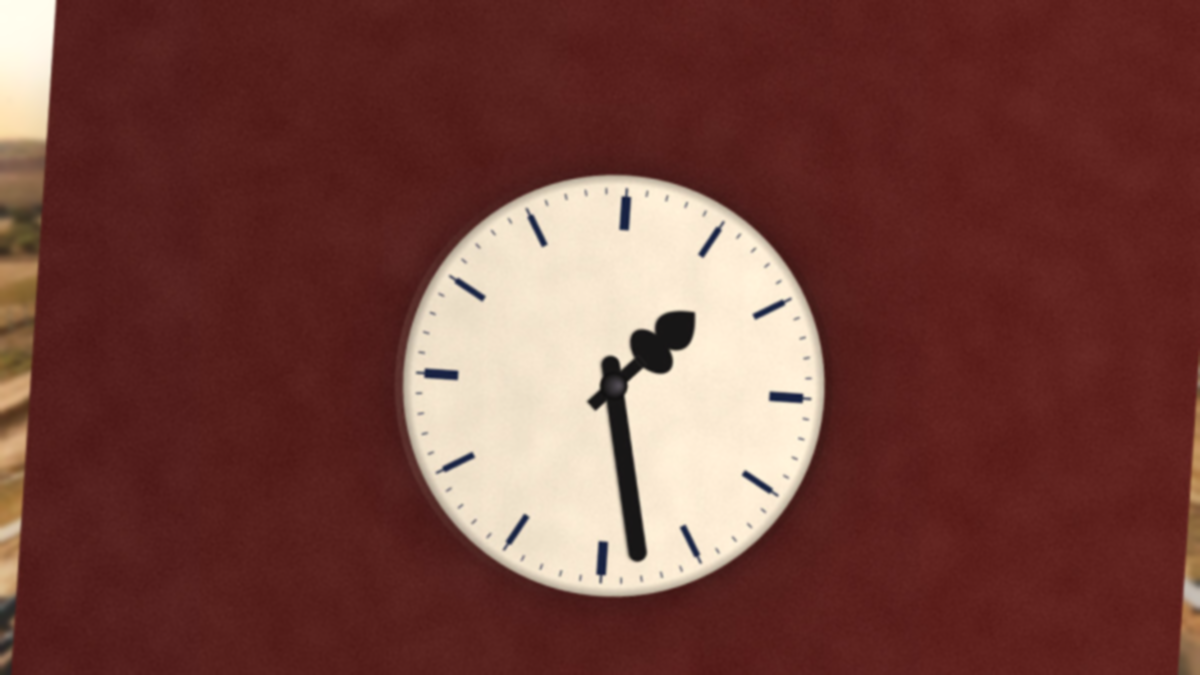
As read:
1,28
